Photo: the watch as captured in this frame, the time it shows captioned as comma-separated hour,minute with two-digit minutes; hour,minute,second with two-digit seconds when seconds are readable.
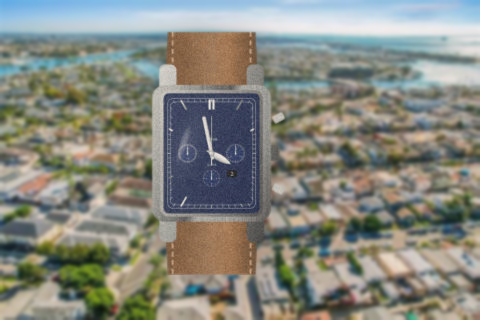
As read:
3,58
